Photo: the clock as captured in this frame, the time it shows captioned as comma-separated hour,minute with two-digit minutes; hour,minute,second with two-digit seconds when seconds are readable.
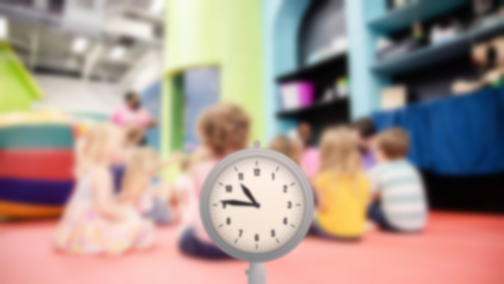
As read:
10,46
